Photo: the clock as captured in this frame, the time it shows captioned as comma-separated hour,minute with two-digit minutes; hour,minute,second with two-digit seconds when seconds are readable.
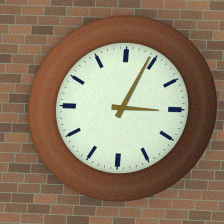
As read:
3,04
